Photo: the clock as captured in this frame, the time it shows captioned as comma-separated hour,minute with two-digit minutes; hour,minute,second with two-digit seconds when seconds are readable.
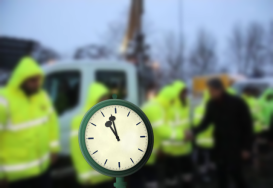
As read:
10,58
